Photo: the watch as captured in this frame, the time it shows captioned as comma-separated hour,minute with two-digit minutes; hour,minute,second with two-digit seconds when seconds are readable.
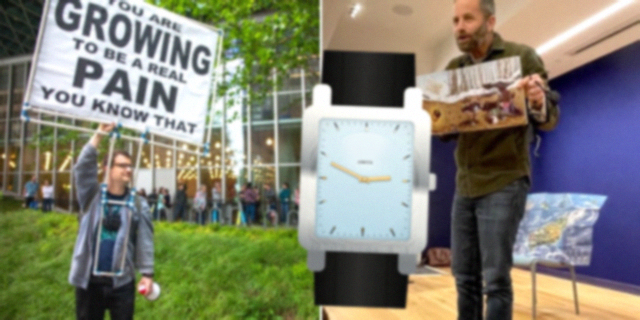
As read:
2,49
